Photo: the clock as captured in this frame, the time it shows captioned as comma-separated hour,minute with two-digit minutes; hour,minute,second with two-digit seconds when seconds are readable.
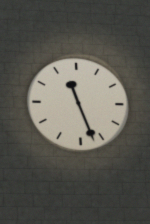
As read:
11,27
